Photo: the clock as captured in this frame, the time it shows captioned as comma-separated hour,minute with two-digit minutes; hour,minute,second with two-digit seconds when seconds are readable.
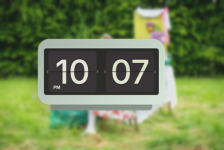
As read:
10,07
